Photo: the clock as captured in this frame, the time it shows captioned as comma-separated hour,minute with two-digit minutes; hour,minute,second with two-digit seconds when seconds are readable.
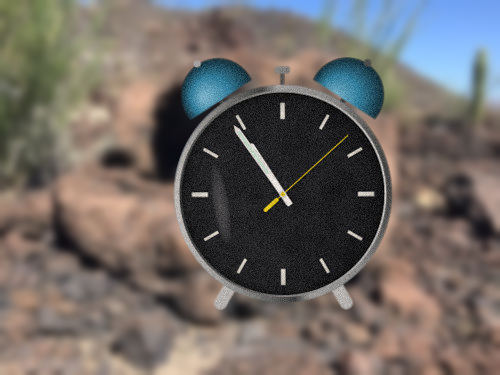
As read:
10,54,08
